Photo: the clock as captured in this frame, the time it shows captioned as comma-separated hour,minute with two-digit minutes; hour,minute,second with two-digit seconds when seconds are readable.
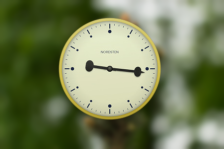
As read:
9,16
